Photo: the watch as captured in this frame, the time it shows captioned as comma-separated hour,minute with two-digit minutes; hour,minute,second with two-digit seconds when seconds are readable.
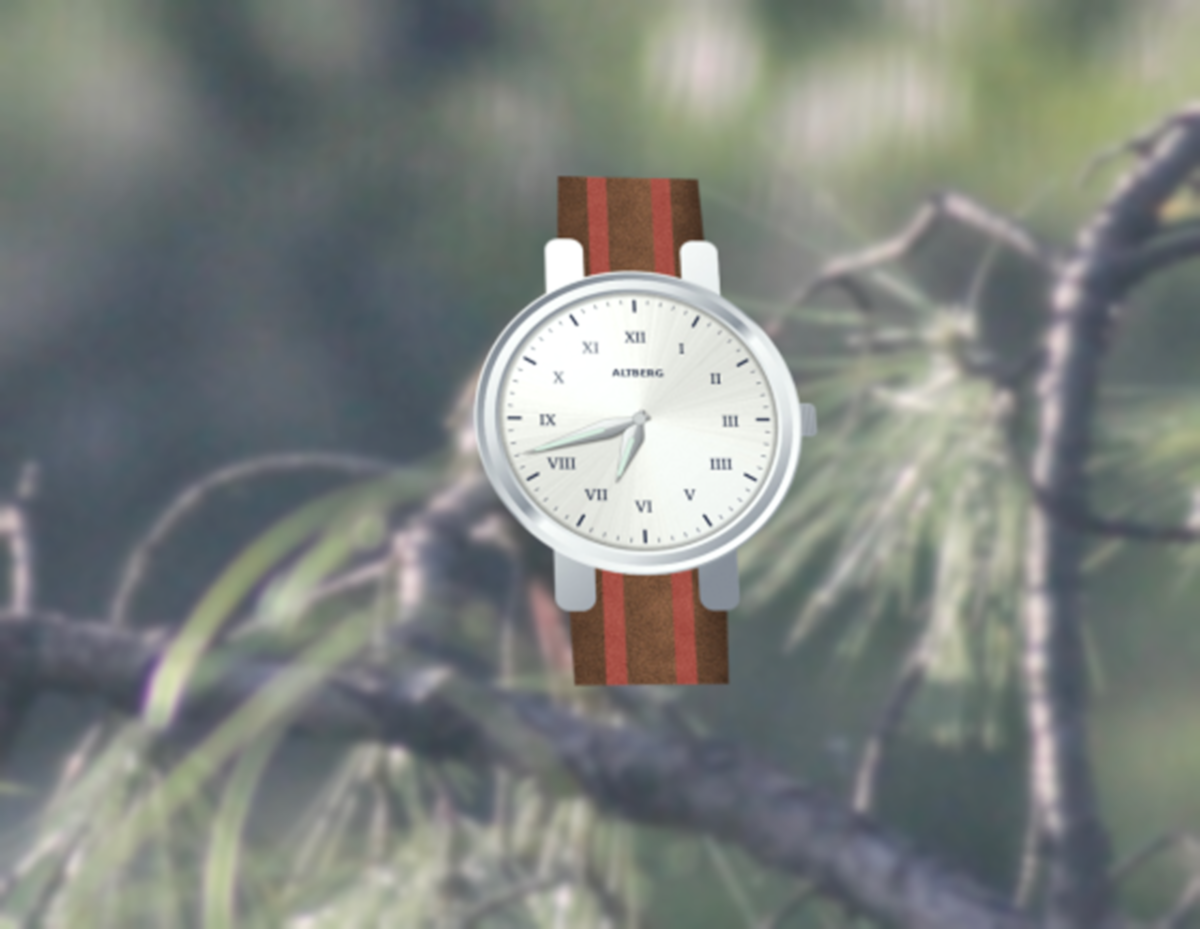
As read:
6,42
